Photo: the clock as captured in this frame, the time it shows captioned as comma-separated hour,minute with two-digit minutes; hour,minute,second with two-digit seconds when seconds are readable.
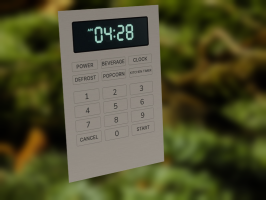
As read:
4,28
